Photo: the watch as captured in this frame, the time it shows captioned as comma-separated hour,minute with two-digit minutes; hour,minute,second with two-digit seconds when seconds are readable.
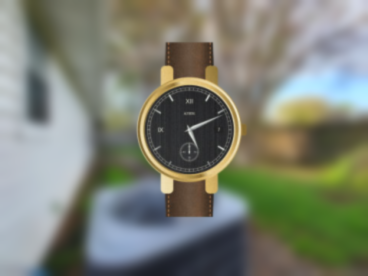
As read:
5,11
